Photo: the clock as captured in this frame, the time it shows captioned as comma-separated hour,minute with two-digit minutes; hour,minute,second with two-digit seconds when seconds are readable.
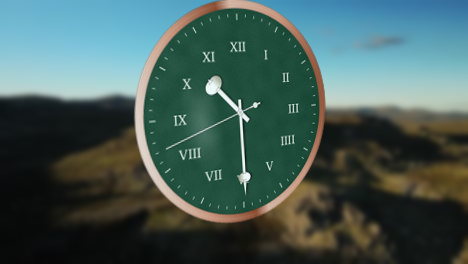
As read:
10,29,42
